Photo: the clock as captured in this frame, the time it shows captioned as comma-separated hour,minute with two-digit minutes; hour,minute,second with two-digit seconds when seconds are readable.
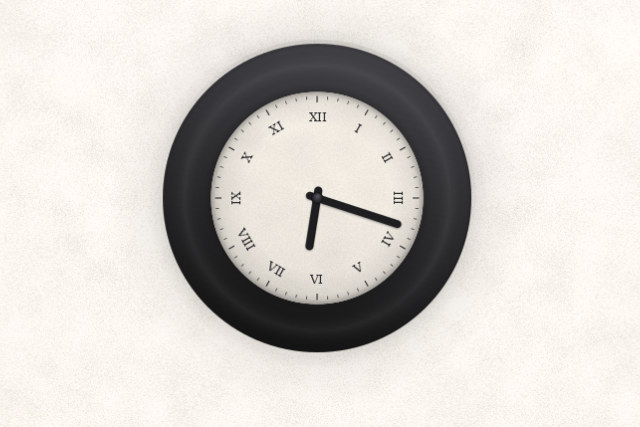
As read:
6,18
